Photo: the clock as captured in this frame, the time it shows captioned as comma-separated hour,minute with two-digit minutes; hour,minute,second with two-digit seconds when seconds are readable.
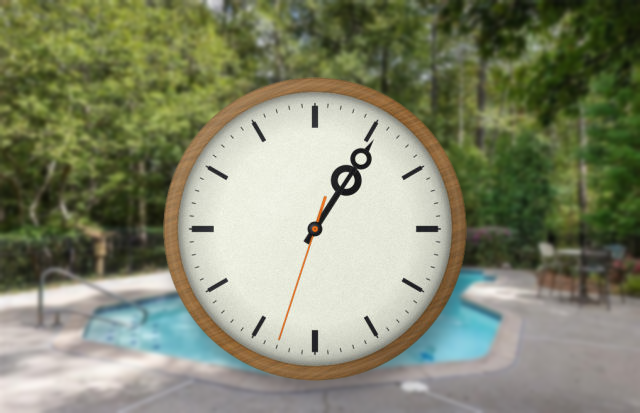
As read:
1,05,33
